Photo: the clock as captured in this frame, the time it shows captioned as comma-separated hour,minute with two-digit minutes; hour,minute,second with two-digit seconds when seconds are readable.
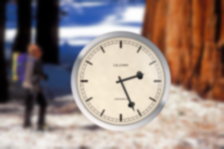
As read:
2,26
